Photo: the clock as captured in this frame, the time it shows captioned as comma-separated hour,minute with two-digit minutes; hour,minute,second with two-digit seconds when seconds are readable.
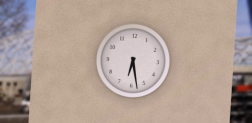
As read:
6,28
